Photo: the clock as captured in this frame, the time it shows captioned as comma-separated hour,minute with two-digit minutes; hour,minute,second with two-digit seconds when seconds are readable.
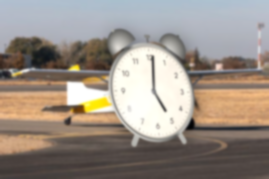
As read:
5,01
